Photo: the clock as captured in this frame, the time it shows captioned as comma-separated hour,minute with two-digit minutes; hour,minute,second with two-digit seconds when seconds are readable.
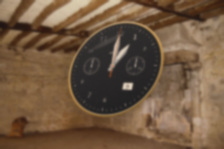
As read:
1,00
